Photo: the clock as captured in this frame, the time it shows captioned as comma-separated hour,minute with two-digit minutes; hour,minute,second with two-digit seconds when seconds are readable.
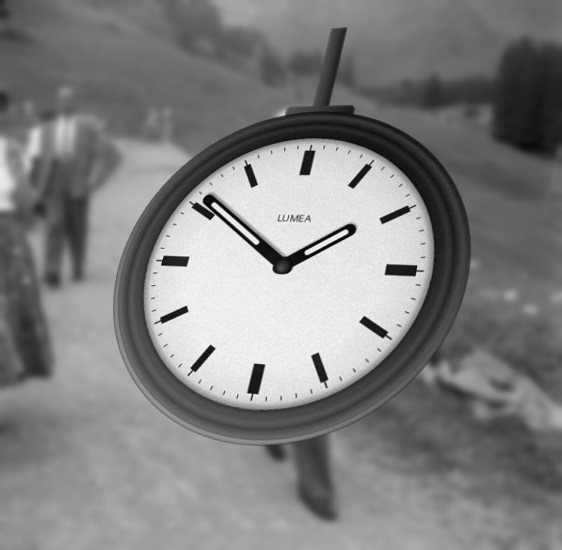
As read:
1,51
